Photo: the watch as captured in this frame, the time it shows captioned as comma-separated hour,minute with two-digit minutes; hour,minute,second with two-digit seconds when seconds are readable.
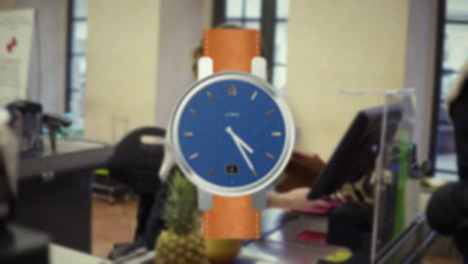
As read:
4,25
